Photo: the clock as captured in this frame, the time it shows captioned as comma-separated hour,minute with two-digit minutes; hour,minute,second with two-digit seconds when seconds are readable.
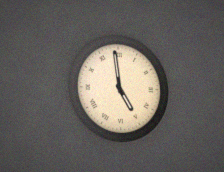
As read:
4,59
